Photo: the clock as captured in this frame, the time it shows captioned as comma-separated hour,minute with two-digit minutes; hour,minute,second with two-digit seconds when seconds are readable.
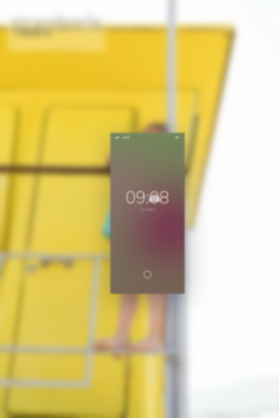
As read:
9,08
